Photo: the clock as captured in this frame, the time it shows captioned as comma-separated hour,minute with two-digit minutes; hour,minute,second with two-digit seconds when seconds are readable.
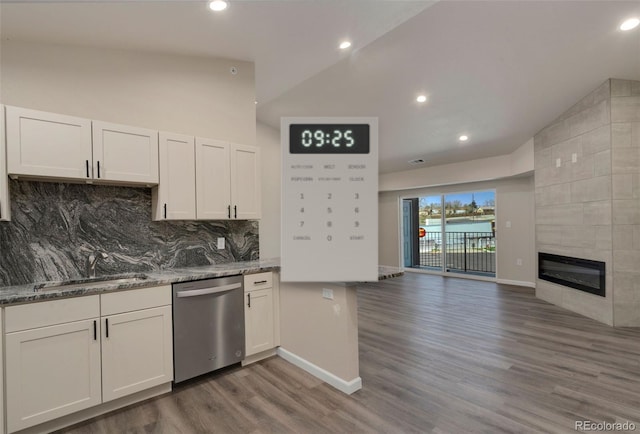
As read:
9,25
